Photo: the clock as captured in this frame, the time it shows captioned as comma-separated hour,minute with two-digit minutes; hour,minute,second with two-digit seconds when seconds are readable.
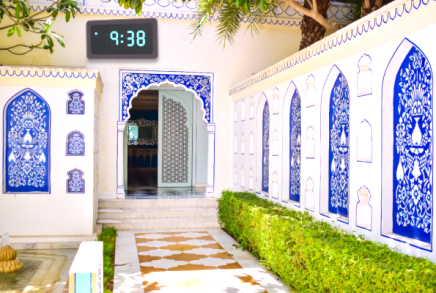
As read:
9,38
